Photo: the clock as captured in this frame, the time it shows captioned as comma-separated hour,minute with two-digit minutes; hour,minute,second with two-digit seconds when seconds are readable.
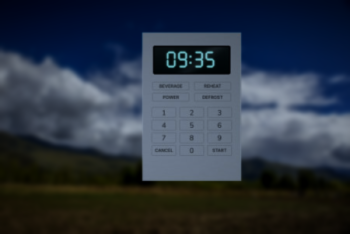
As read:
9,35
